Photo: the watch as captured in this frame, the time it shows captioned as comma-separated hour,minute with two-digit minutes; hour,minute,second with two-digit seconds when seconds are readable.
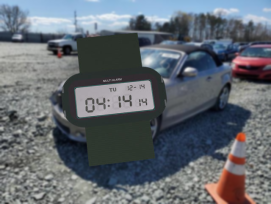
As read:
4,14,14
